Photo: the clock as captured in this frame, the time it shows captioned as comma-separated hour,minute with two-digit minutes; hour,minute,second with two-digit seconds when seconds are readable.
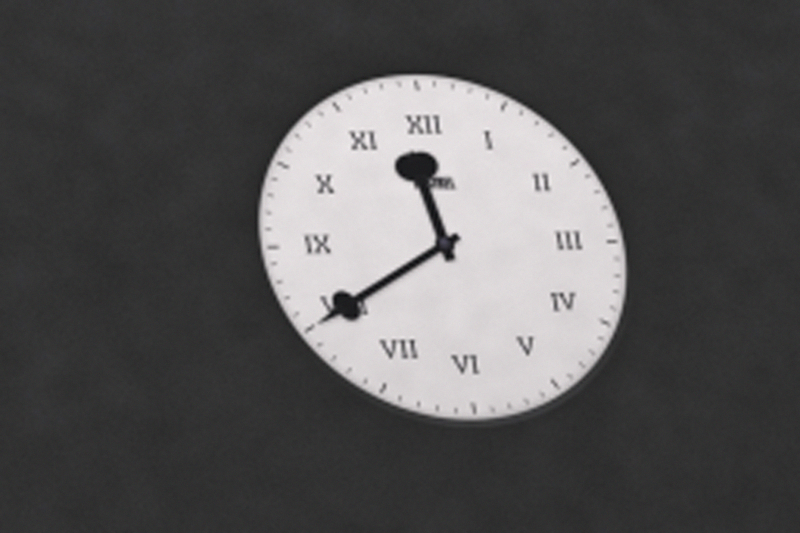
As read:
11,40
